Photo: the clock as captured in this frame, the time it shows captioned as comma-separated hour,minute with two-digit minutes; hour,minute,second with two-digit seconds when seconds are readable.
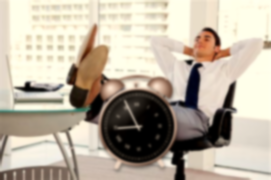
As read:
8,56
